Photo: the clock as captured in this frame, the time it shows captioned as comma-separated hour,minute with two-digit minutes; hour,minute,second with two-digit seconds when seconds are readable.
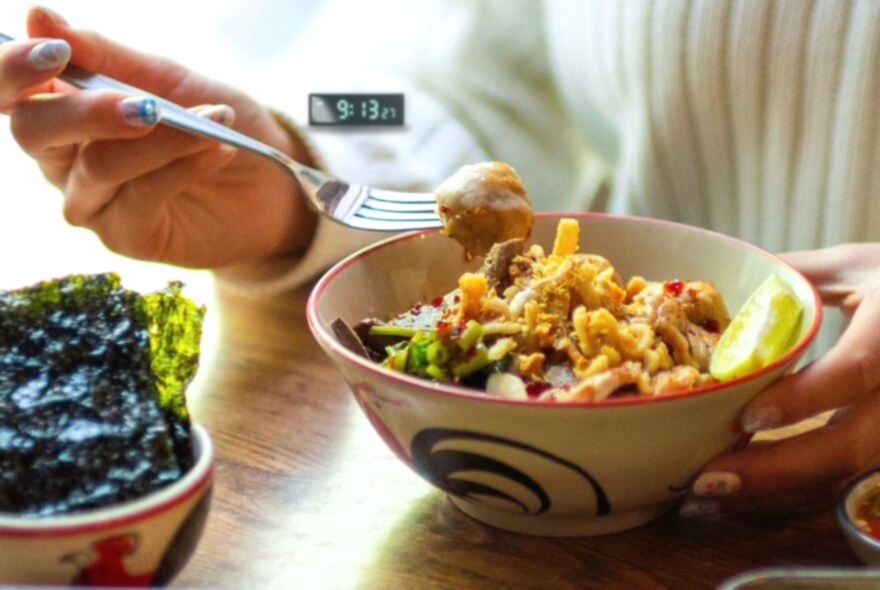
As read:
9,13
